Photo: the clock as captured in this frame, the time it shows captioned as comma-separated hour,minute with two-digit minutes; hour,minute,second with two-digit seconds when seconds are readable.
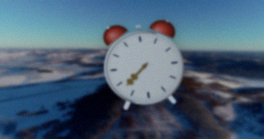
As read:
7,38
